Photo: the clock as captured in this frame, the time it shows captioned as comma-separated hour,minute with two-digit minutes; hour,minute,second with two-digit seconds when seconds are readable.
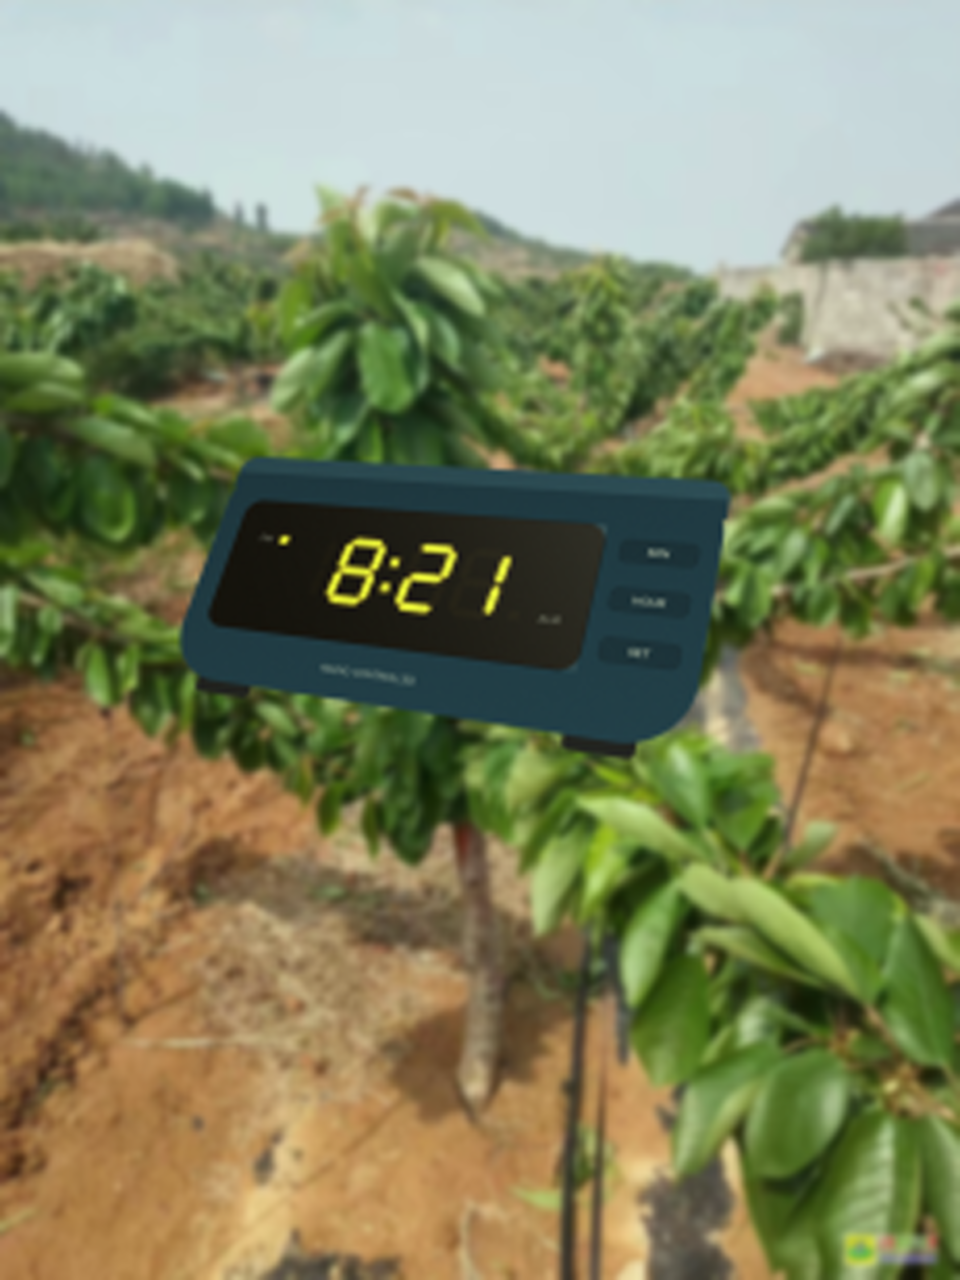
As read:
8,21
